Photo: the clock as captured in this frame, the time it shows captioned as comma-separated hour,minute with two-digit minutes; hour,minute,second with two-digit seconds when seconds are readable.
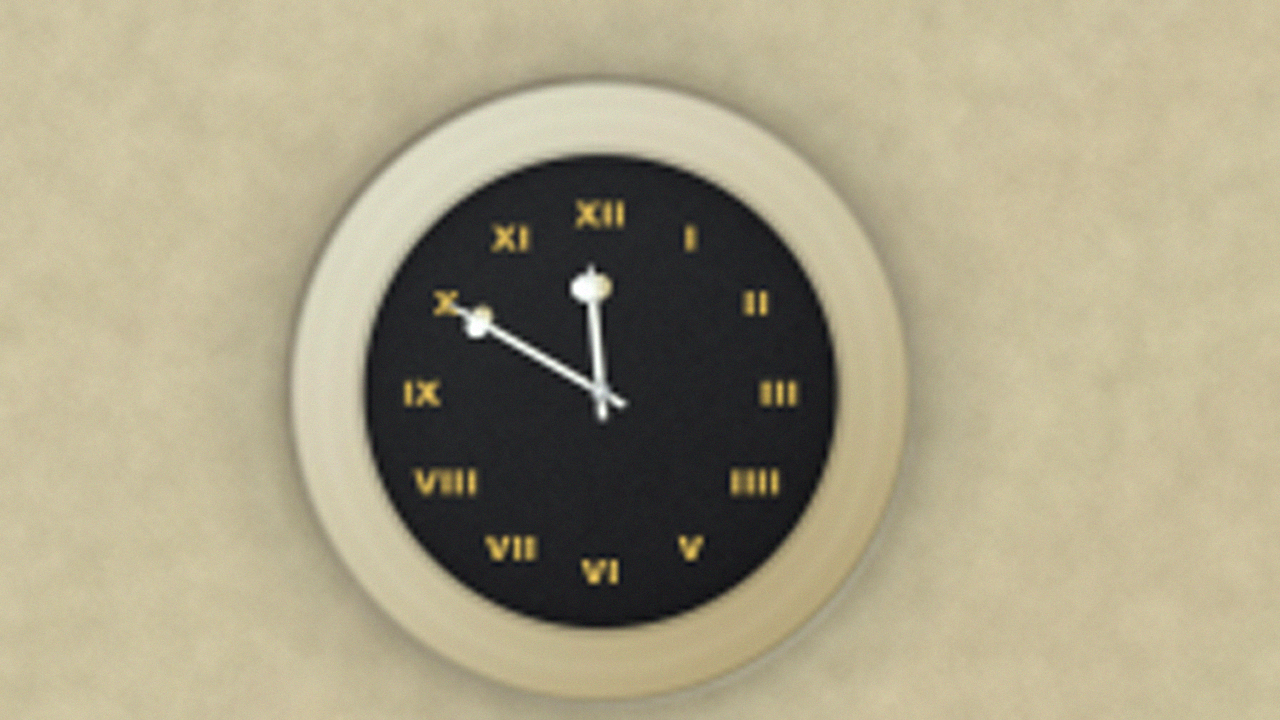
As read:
11,50
